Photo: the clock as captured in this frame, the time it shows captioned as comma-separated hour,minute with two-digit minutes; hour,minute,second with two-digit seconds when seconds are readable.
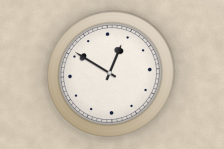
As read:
12,51
